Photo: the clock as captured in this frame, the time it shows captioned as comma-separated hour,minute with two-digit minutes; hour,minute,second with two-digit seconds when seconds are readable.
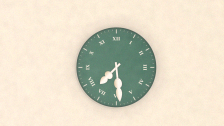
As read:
7,29
